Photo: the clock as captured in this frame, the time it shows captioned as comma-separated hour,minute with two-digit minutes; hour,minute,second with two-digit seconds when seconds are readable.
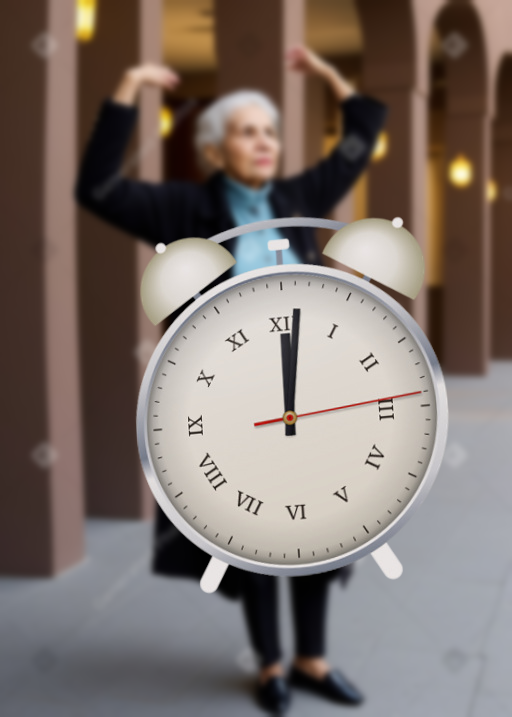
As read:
12,01,14
